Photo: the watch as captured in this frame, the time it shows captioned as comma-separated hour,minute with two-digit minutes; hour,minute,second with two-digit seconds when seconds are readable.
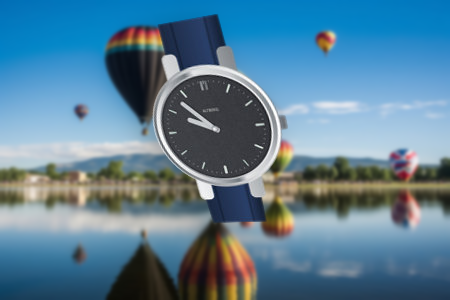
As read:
9,53
